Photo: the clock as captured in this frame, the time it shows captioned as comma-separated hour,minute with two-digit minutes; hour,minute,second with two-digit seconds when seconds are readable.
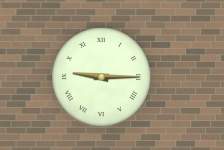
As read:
9,15
